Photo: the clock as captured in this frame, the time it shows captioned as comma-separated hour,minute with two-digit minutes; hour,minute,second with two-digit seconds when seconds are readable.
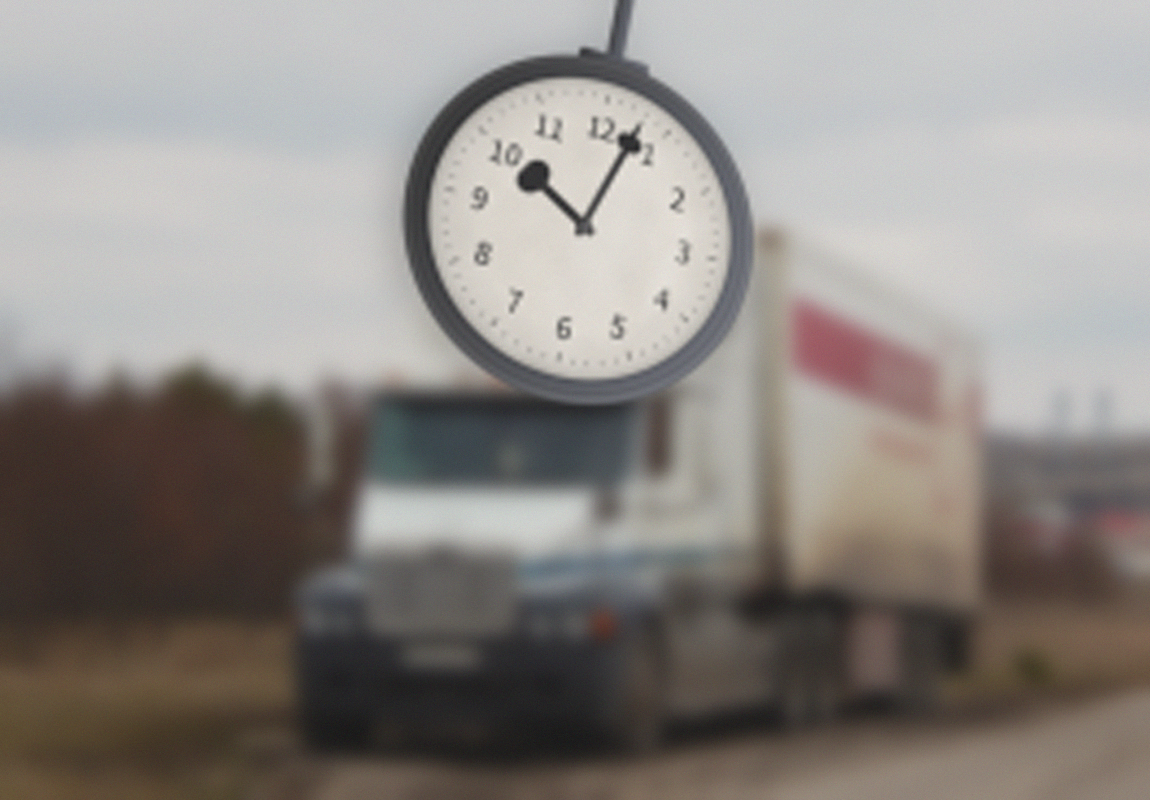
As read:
10,03
